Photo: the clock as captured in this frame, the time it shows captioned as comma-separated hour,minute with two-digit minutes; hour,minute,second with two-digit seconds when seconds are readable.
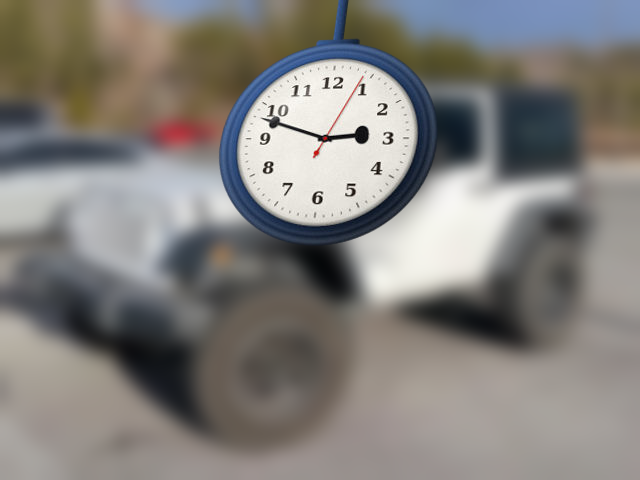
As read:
2,48,04
